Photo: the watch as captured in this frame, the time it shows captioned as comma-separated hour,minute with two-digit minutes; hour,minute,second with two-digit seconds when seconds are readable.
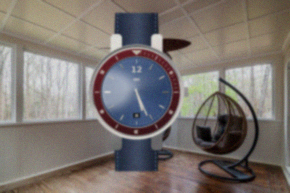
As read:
5,26
